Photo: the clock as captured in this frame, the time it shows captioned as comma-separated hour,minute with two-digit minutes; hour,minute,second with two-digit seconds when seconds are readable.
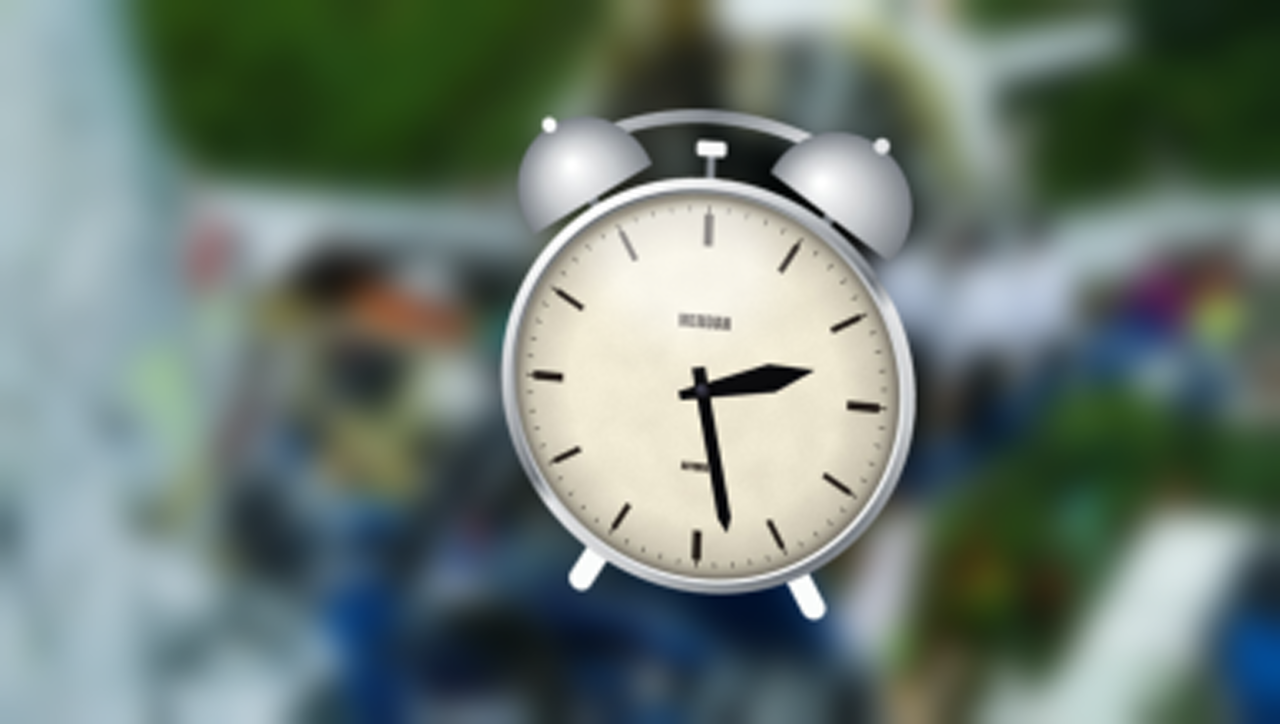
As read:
2,28
